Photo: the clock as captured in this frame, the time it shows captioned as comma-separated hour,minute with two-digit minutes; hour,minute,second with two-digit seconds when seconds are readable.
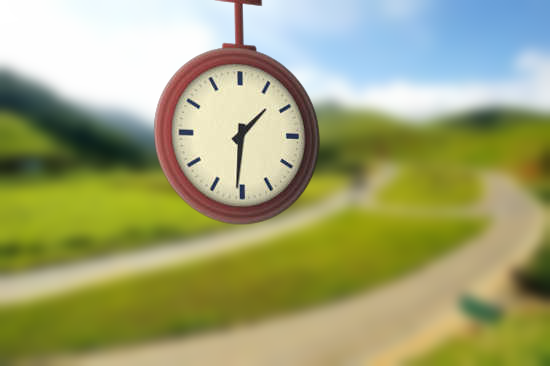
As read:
1,31
